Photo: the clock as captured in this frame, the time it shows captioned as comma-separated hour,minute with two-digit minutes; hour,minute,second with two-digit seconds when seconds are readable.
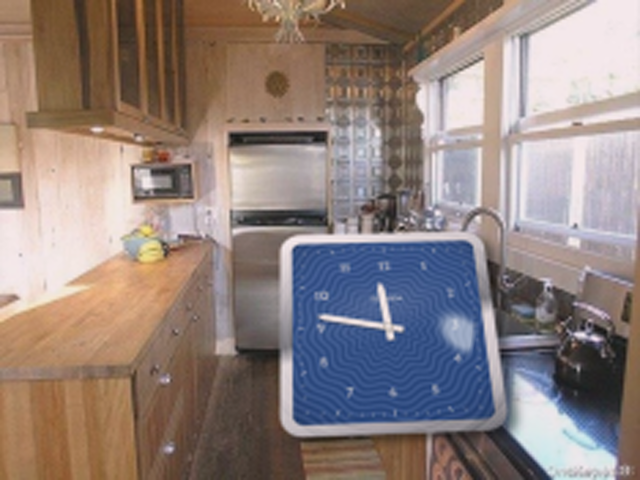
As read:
11,47
